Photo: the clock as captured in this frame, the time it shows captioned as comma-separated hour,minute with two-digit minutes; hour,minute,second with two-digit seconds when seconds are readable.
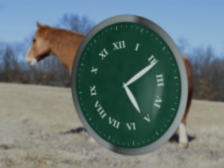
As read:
5,11
